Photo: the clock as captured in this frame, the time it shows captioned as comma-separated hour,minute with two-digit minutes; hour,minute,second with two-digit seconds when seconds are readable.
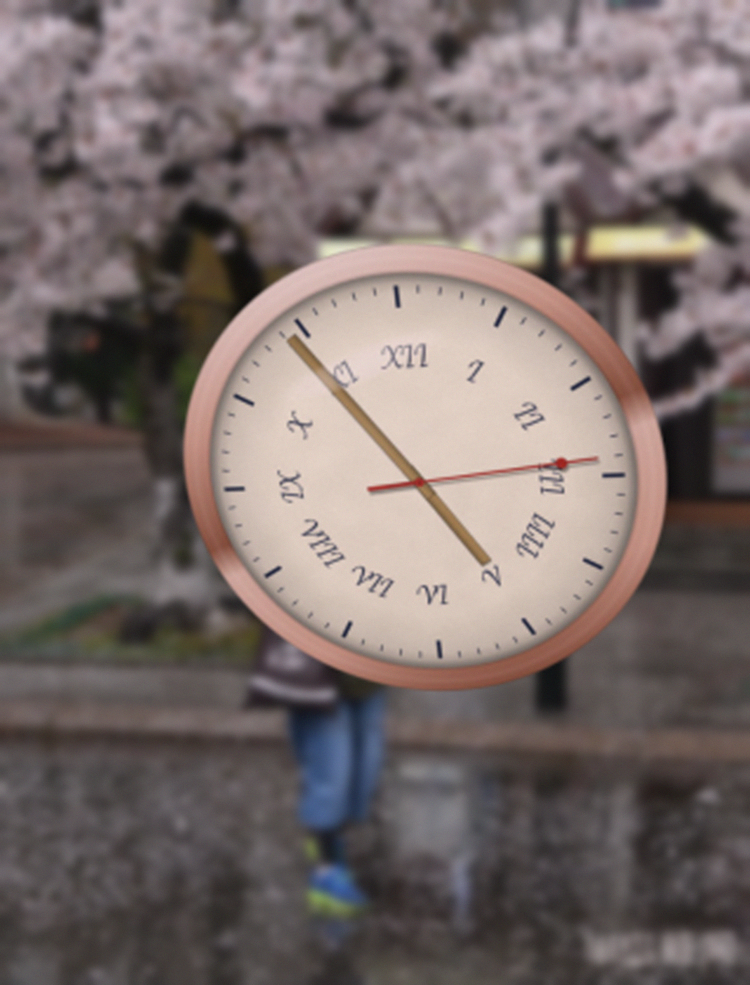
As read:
4,54,14
